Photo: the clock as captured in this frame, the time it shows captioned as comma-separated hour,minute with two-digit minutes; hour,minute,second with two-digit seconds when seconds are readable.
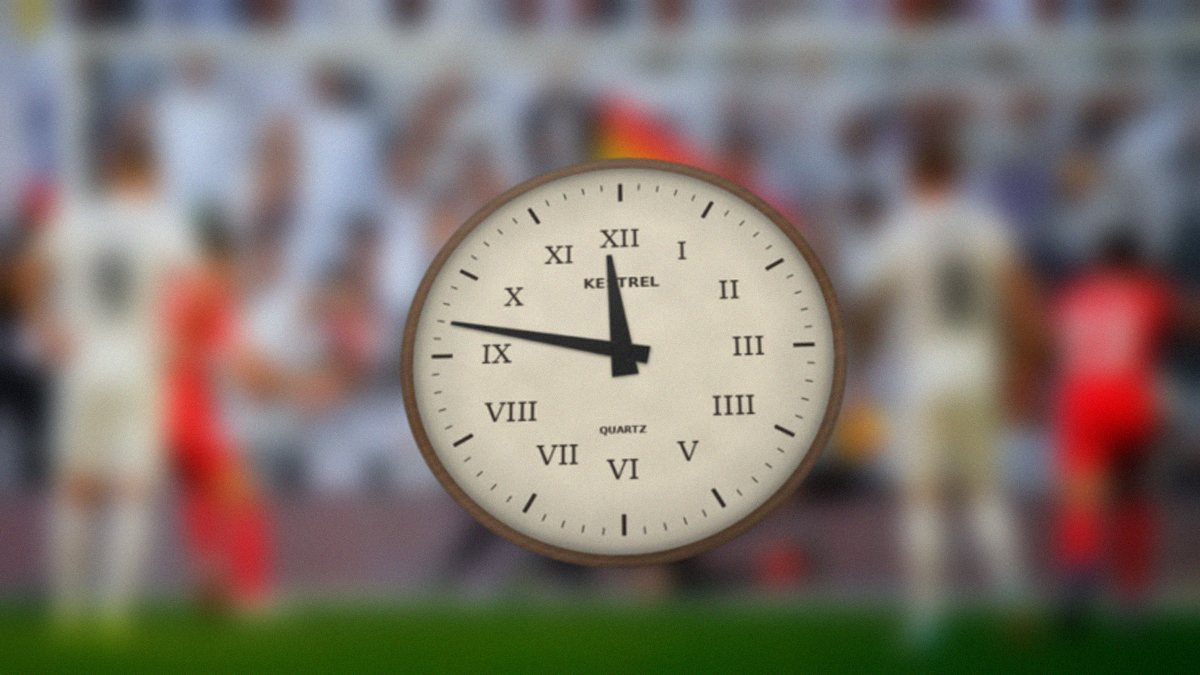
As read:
11,47
